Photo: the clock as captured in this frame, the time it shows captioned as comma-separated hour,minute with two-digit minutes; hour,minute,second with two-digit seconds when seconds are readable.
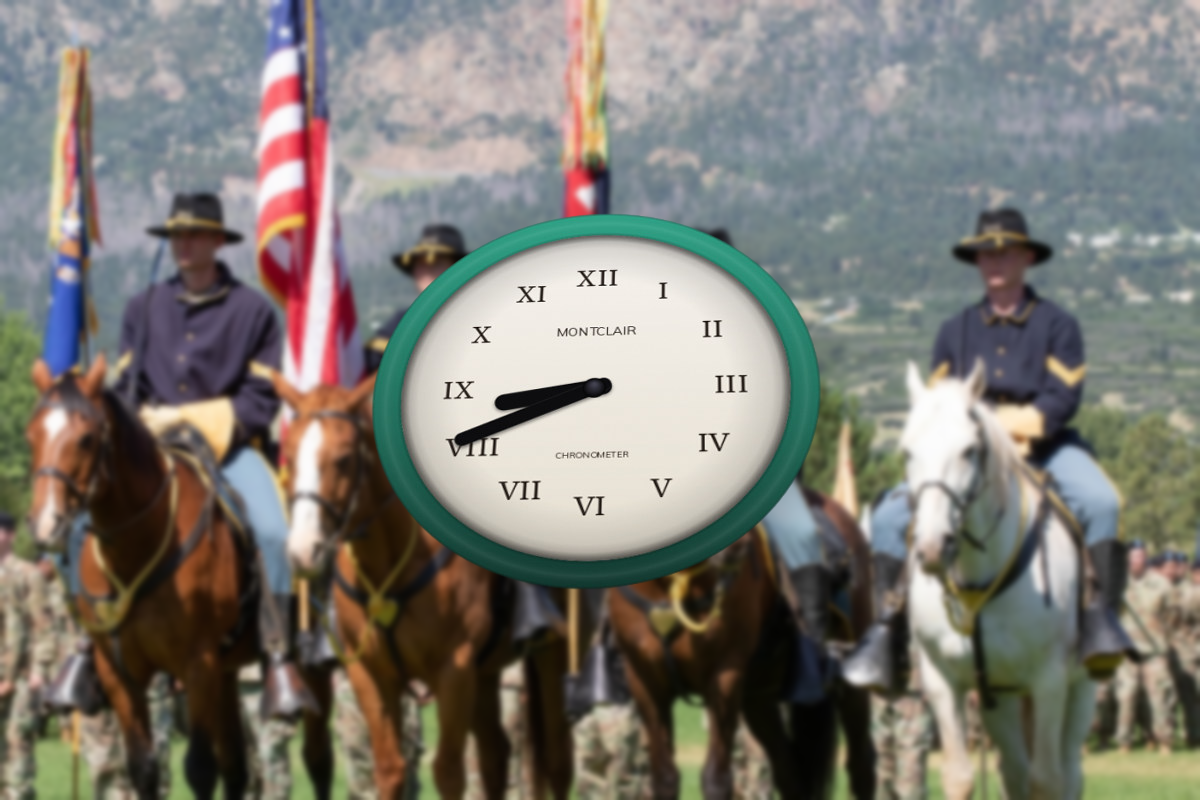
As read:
8,41
